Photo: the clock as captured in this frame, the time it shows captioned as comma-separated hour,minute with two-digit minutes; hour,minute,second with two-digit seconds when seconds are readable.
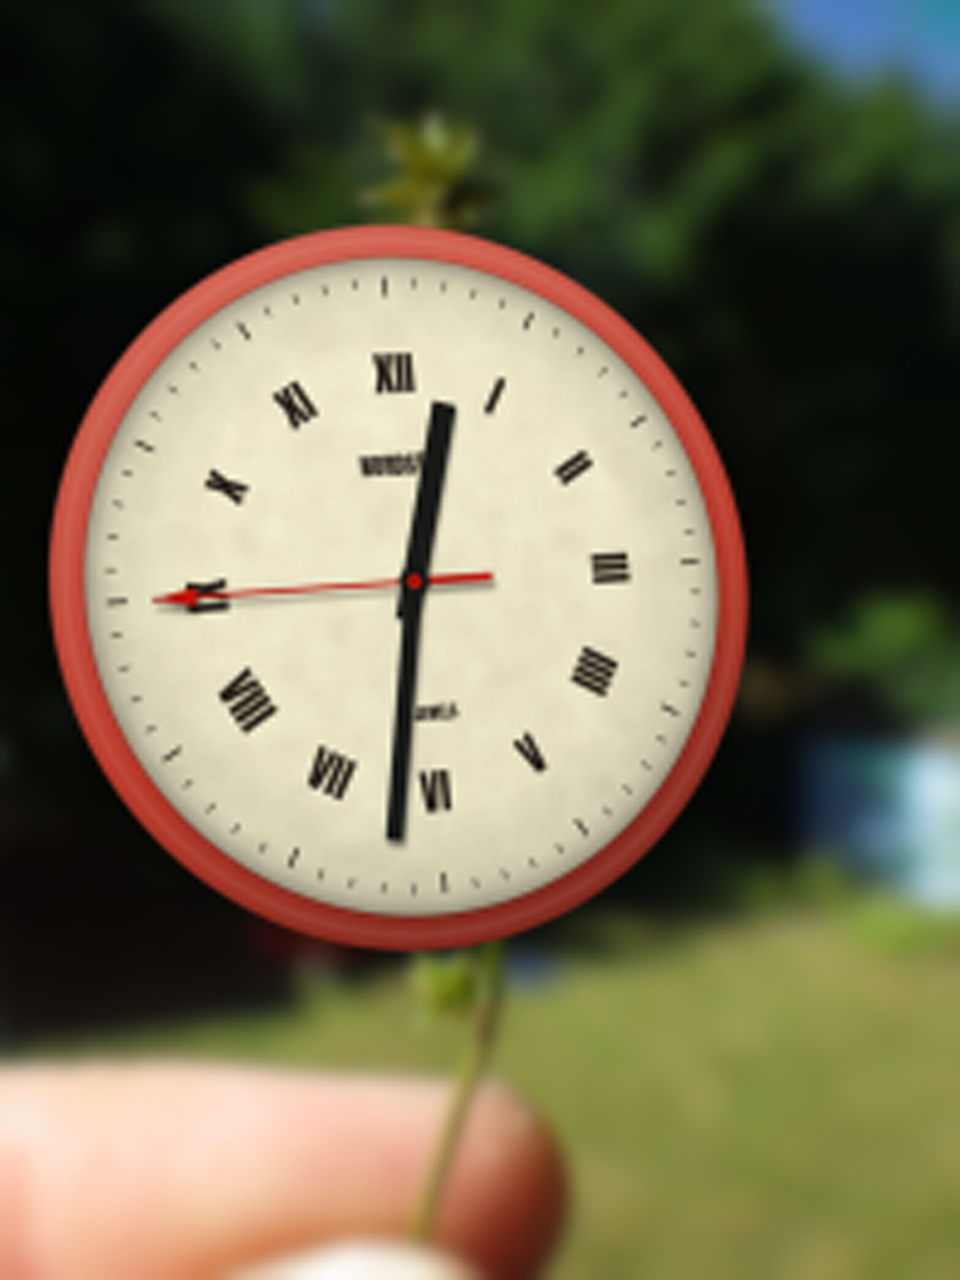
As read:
12,31,45
